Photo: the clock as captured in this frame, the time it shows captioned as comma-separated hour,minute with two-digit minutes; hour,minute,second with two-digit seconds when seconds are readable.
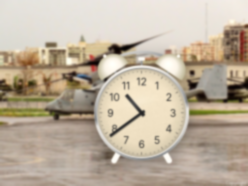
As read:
10,39
